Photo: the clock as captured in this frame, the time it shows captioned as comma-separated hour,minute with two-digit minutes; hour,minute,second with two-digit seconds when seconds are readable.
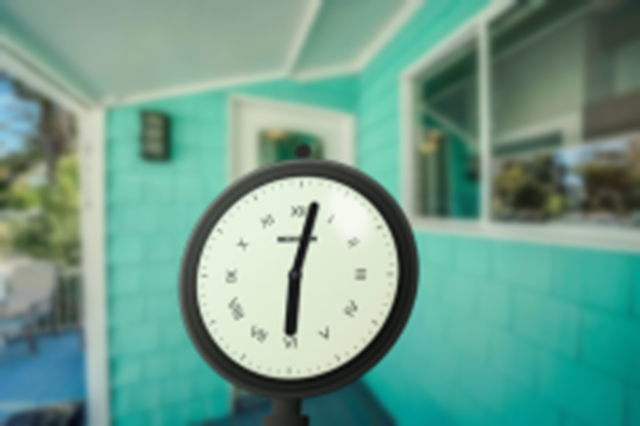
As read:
6,02
